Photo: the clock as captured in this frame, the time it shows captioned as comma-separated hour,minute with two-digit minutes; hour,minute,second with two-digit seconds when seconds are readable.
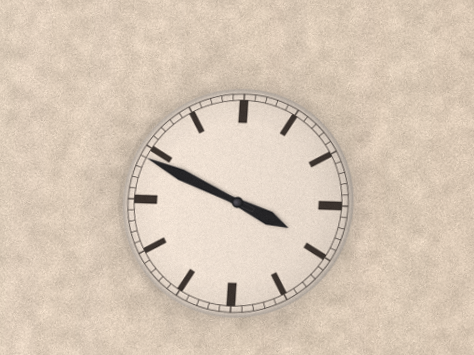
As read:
3,49
